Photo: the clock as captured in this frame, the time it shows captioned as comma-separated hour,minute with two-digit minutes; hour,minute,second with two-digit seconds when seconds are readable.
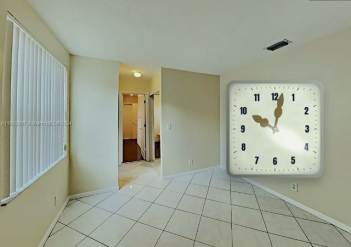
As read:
10,02
